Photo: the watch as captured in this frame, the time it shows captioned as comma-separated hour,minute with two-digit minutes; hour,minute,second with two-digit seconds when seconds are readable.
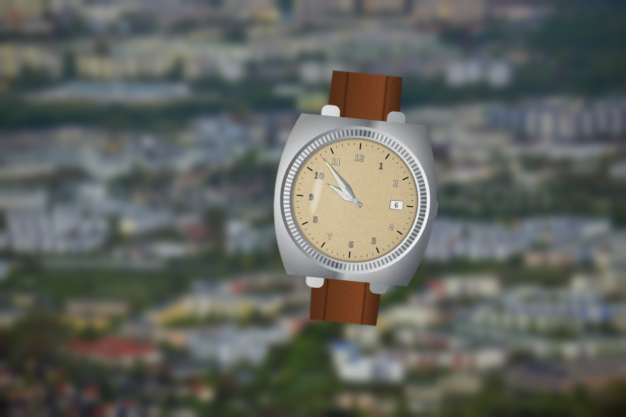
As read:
9,53
